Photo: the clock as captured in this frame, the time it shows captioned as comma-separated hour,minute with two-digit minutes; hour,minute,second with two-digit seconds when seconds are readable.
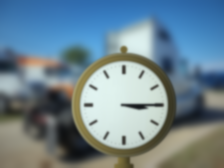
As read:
3,15
